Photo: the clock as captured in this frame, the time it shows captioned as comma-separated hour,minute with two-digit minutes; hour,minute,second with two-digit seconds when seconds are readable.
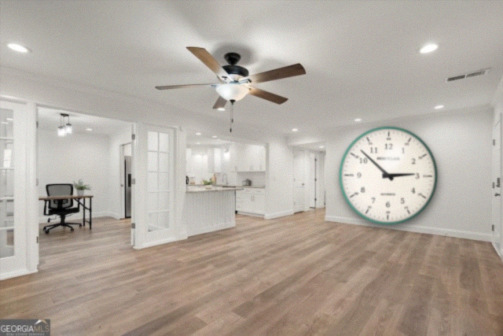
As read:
2,52
